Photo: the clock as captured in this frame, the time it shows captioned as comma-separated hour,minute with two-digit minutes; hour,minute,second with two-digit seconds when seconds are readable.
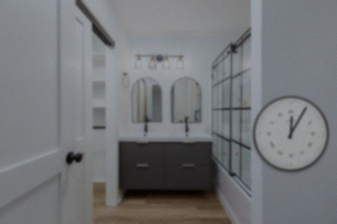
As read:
12,05
